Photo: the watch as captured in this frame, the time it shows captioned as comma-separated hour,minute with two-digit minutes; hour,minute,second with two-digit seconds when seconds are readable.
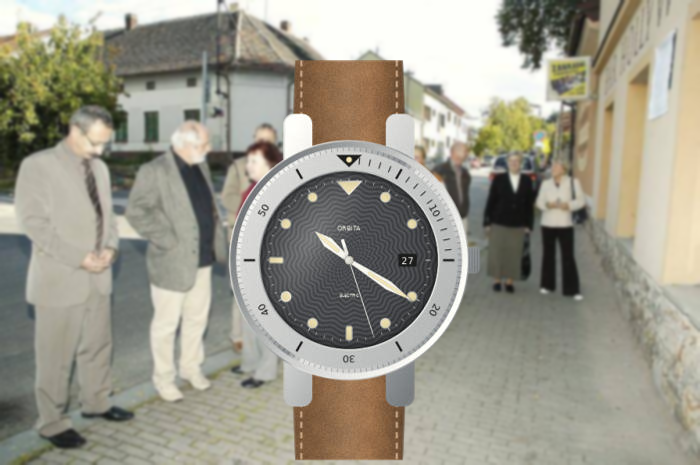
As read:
10,20,27
